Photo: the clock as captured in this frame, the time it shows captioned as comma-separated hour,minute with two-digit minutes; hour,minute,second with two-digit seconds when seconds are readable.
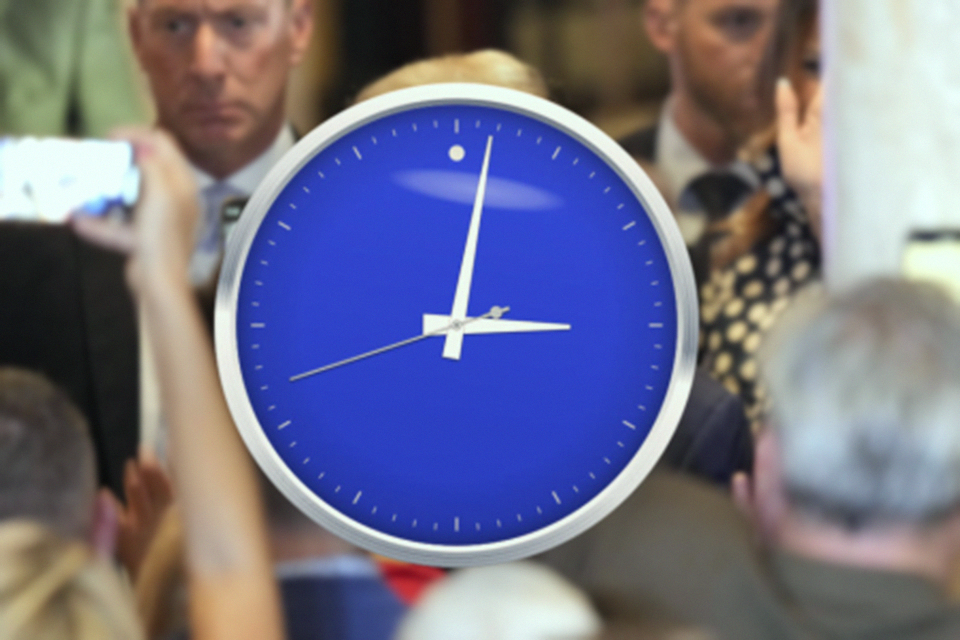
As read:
3,01,42
